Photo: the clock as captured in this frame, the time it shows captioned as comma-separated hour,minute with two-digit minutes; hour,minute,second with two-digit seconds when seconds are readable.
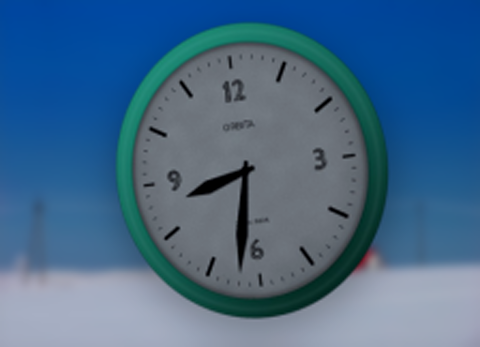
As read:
8,32
